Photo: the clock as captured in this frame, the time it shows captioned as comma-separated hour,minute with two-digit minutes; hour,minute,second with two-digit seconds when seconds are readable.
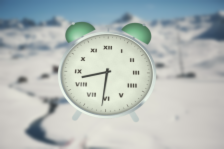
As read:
8,31
